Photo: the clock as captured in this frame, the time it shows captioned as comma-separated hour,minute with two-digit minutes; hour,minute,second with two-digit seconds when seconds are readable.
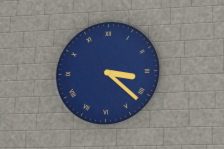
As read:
3,22
